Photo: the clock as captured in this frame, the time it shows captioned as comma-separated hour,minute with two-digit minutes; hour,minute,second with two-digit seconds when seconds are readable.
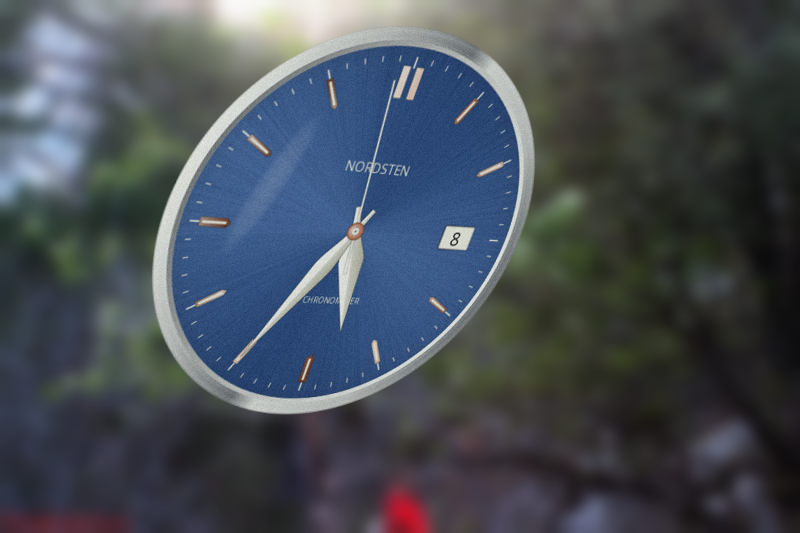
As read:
5,34,59
